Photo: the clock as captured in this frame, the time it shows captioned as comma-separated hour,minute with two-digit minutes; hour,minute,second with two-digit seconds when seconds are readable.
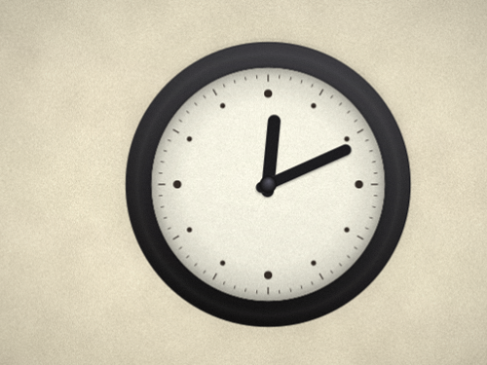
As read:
12,11
